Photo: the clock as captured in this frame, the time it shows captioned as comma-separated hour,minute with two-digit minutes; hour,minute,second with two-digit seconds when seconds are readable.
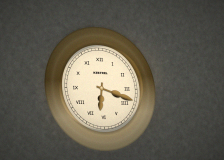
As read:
6,18
